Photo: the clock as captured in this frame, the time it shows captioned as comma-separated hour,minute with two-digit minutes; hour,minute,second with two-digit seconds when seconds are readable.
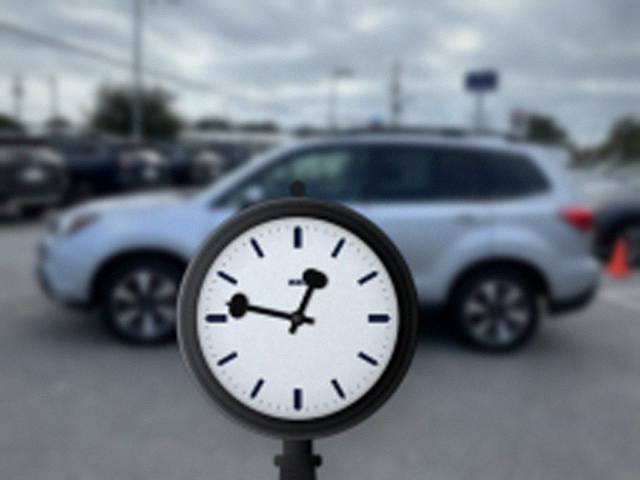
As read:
12,47
